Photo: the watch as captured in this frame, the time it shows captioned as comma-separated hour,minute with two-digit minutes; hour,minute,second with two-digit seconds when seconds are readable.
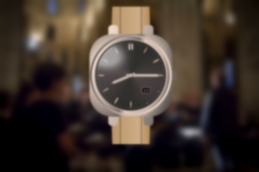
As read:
8,15
